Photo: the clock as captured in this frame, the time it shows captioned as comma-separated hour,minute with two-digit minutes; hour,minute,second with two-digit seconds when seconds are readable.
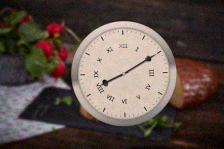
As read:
8,10
